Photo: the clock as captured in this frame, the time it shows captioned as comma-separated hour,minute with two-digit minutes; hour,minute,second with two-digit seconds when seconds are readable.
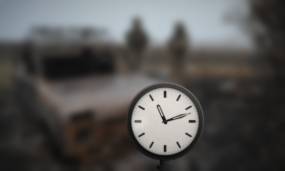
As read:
11,12
